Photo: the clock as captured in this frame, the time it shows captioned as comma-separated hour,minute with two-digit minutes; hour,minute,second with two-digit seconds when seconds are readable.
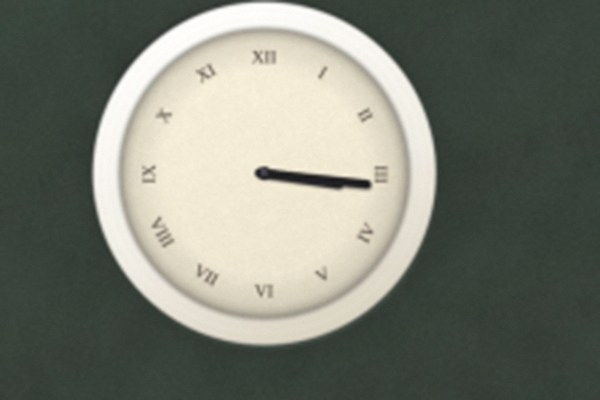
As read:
3,16
